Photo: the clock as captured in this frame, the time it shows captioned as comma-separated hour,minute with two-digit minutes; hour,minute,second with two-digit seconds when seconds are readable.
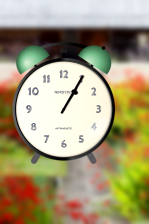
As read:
1,05
